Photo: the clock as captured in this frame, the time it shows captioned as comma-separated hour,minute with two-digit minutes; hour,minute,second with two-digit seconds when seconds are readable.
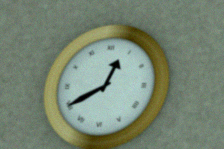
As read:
12,40
